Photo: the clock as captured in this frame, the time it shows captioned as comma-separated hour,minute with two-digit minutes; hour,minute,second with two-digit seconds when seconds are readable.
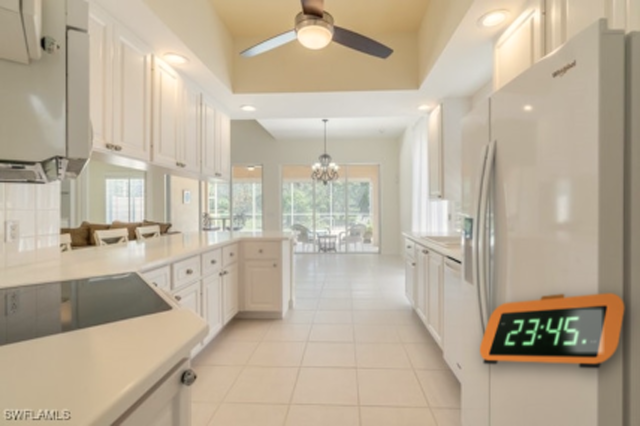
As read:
23,45
